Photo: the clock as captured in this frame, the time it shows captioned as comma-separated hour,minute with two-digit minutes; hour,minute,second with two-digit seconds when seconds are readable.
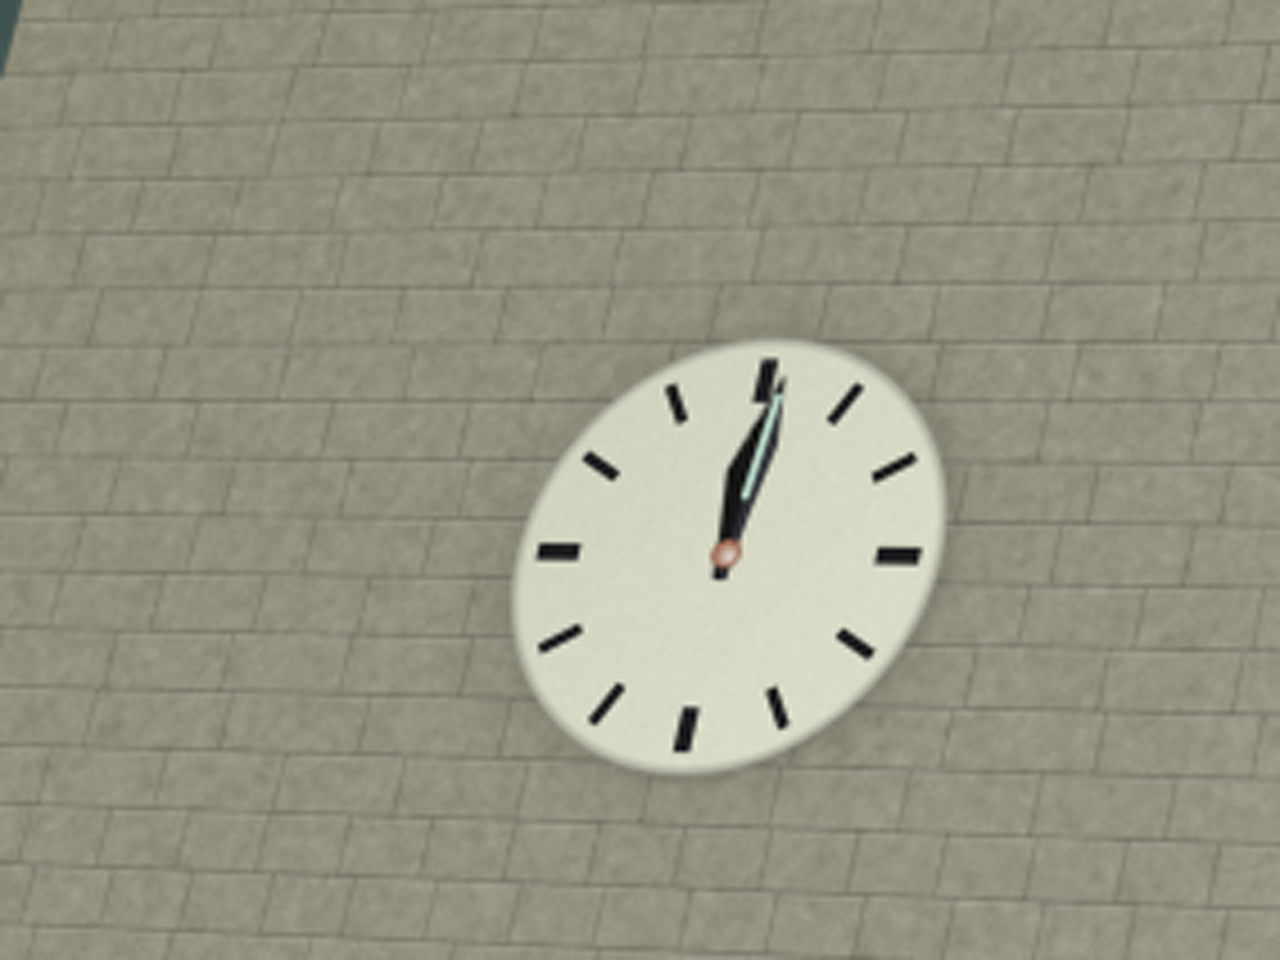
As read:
12,01
